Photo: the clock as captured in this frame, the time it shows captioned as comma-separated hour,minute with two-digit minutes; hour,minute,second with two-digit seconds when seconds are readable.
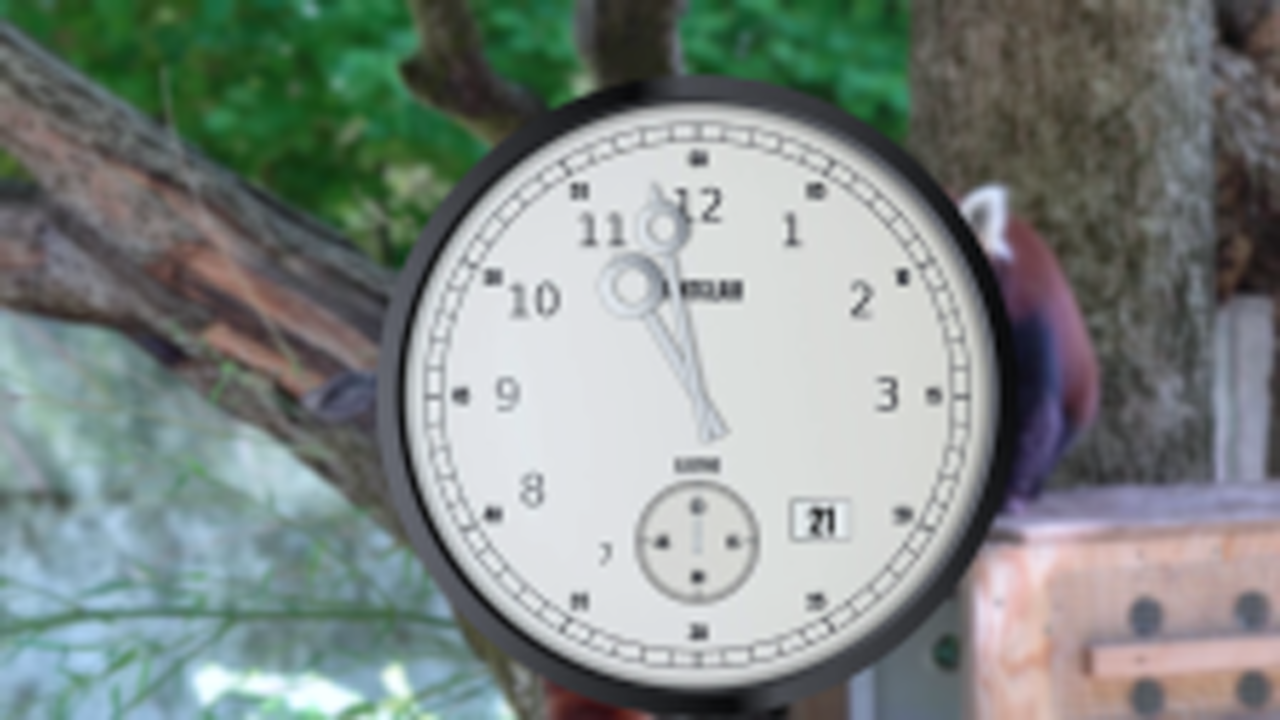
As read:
10,58
